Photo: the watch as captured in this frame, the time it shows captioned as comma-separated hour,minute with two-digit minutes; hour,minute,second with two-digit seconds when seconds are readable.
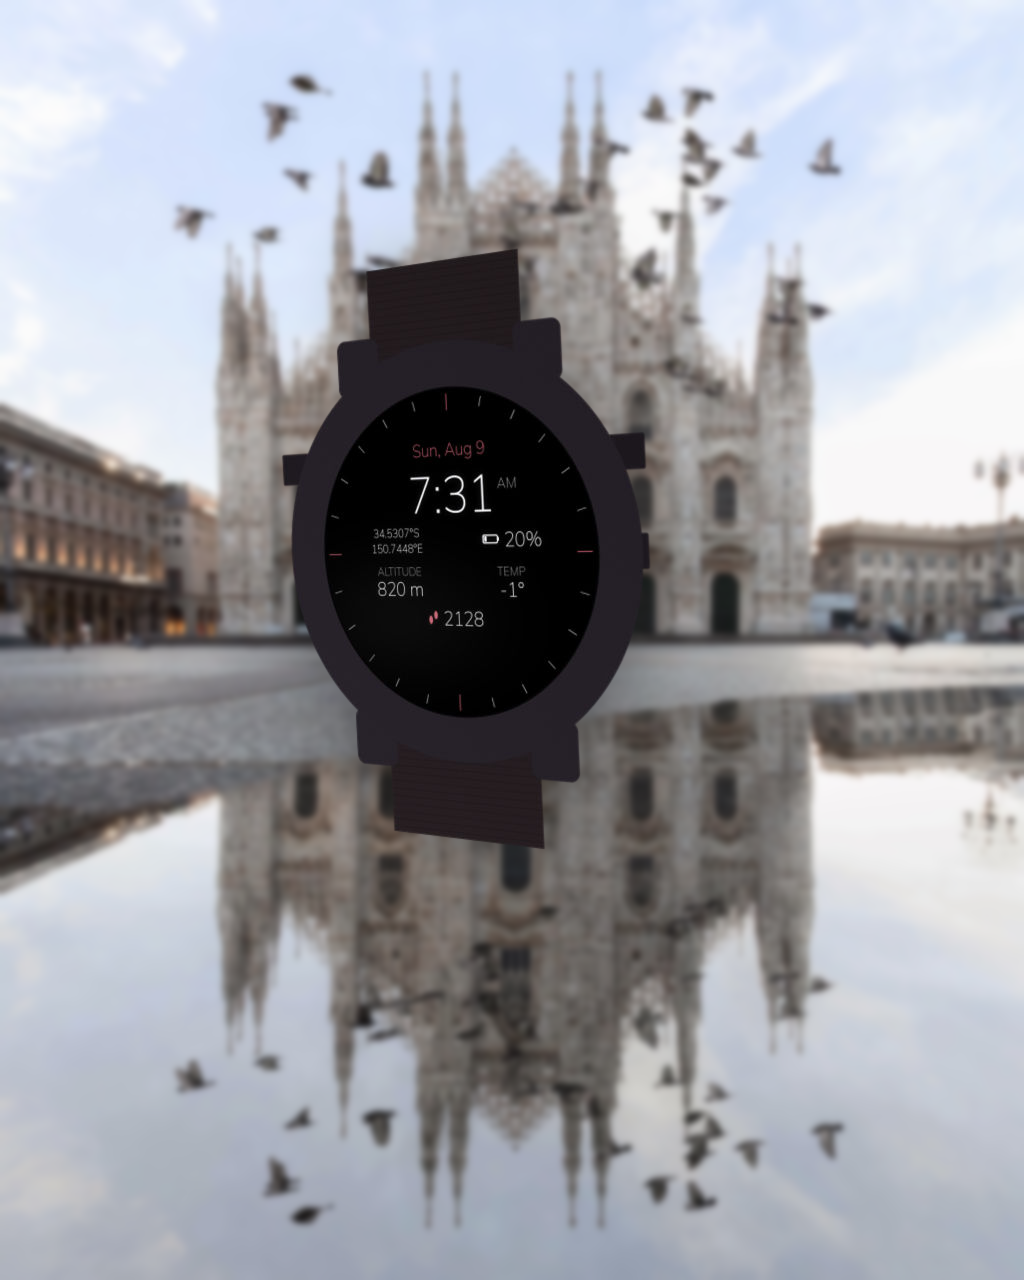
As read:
7,31
